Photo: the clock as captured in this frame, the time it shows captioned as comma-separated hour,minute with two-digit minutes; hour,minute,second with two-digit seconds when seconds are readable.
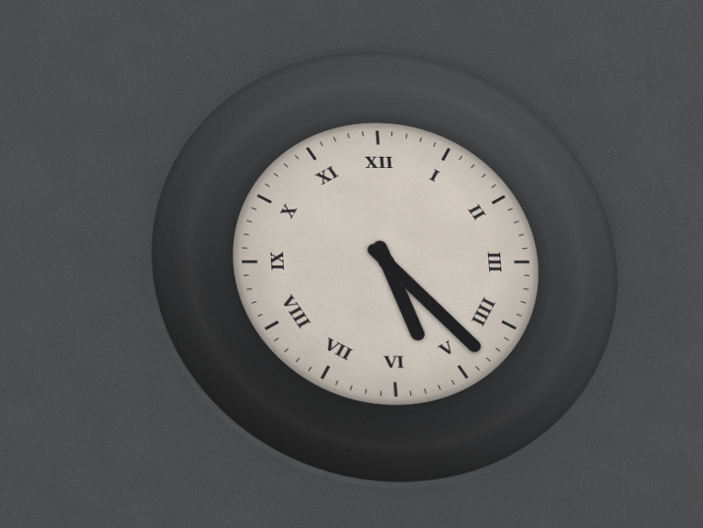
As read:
5,23
